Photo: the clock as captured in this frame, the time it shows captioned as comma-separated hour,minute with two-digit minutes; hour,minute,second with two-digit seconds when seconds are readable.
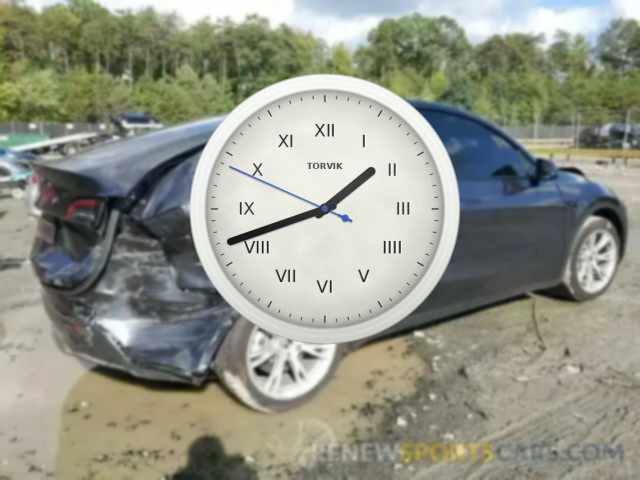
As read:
1,41,49
